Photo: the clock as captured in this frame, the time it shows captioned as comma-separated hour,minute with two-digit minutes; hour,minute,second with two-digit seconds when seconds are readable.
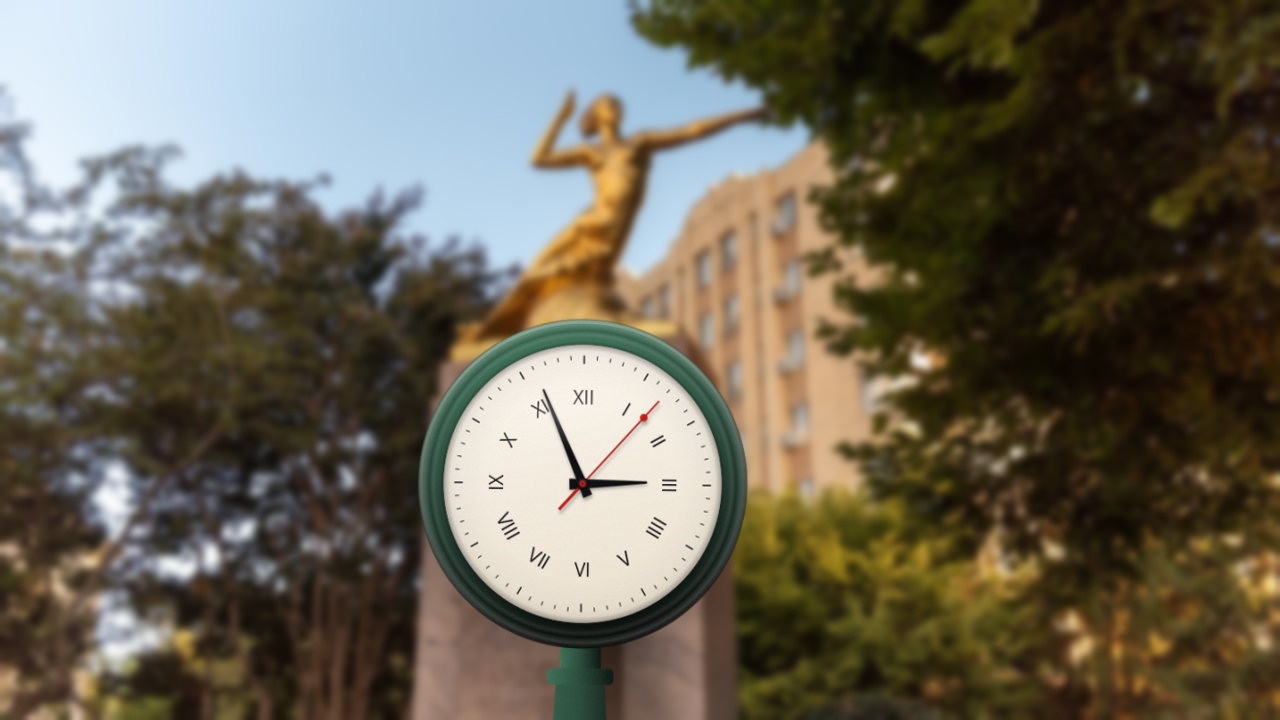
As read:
2,56,07
